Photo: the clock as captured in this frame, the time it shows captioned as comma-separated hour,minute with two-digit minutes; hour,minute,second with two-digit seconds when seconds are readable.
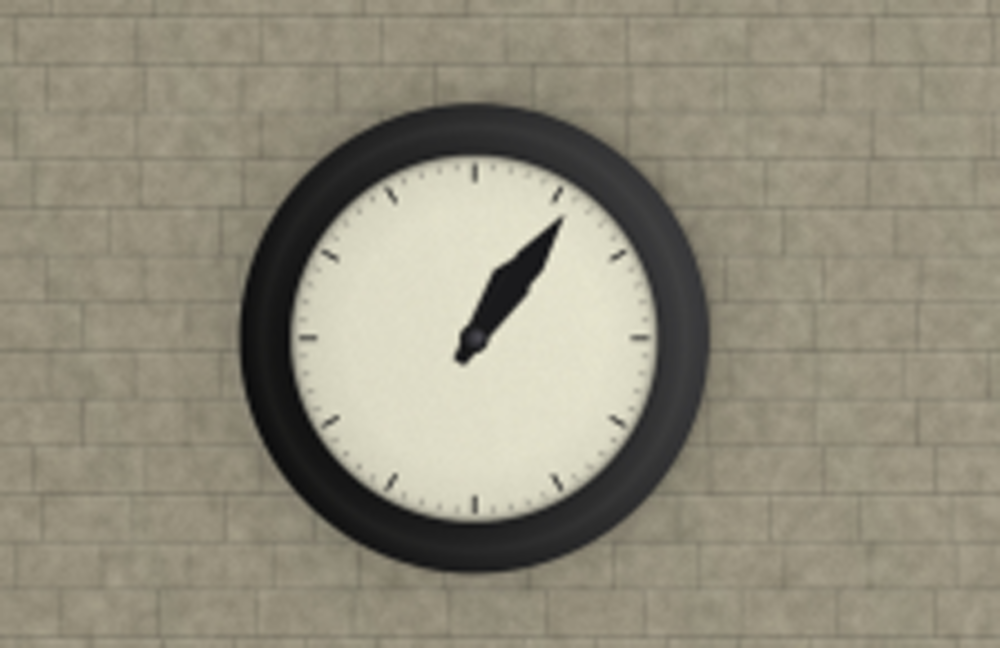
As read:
1,06
